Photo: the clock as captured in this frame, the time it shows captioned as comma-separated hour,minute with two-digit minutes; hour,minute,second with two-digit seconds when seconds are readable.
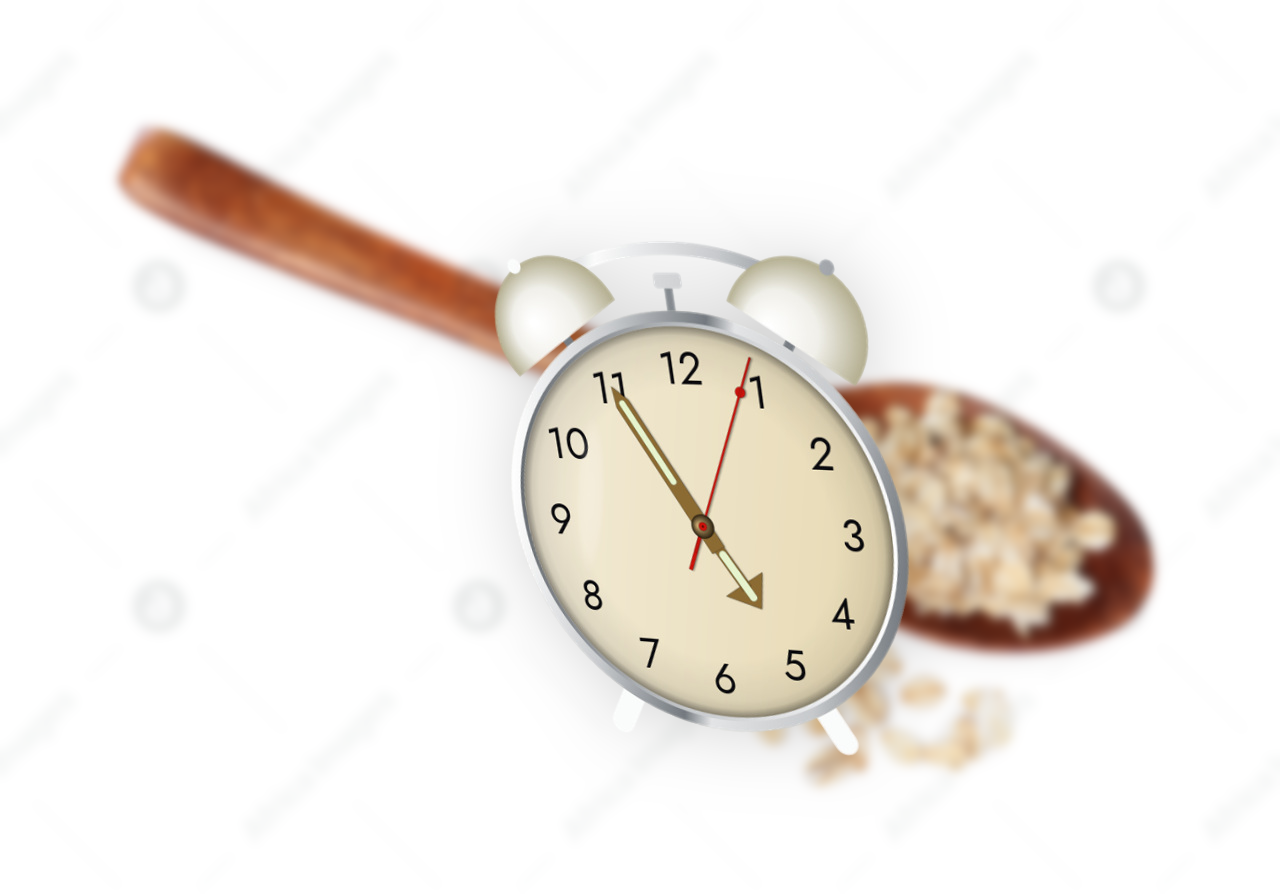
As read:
4,55,04
